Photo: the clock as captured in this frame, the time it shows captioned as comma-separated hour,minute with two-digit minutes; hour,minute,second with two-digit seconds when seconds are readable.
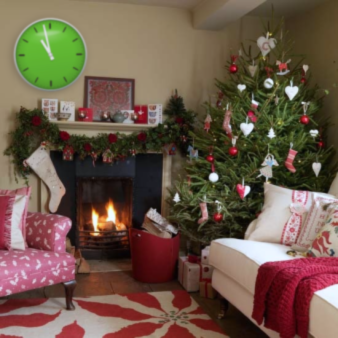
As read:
10,58
